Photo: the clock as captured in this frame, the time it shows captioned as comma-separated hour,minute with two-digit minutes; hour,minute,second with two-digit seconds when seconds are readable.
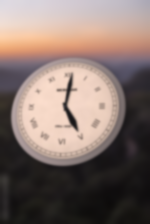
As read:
5,01
